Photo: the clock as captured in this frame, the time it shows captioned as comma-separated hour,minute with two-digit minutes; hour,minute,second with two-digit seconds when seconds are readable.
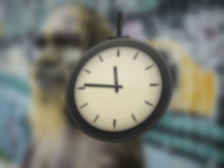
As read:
11,46
